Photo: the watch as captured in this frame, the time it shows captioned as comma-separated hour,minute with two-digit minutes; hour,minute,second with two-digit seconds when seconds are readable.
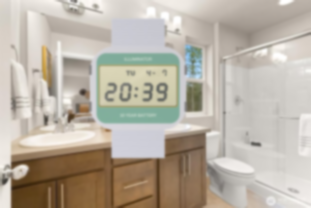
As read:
20,39
